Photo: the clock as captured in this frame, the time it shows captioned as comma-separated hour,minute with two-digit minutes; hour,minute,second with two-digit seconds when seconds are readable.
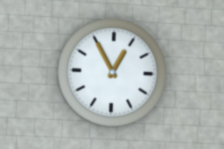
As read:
12,55
